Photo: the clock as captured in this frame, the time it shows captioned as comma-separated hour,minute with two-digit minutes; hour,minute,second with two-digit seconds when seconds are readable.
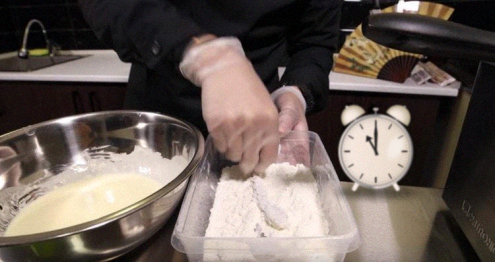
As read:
11,00
